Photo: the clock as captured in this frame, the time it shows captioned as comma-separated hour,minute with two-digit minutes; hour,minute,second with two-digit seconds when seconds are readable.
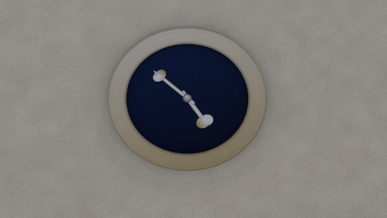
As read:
4,52
